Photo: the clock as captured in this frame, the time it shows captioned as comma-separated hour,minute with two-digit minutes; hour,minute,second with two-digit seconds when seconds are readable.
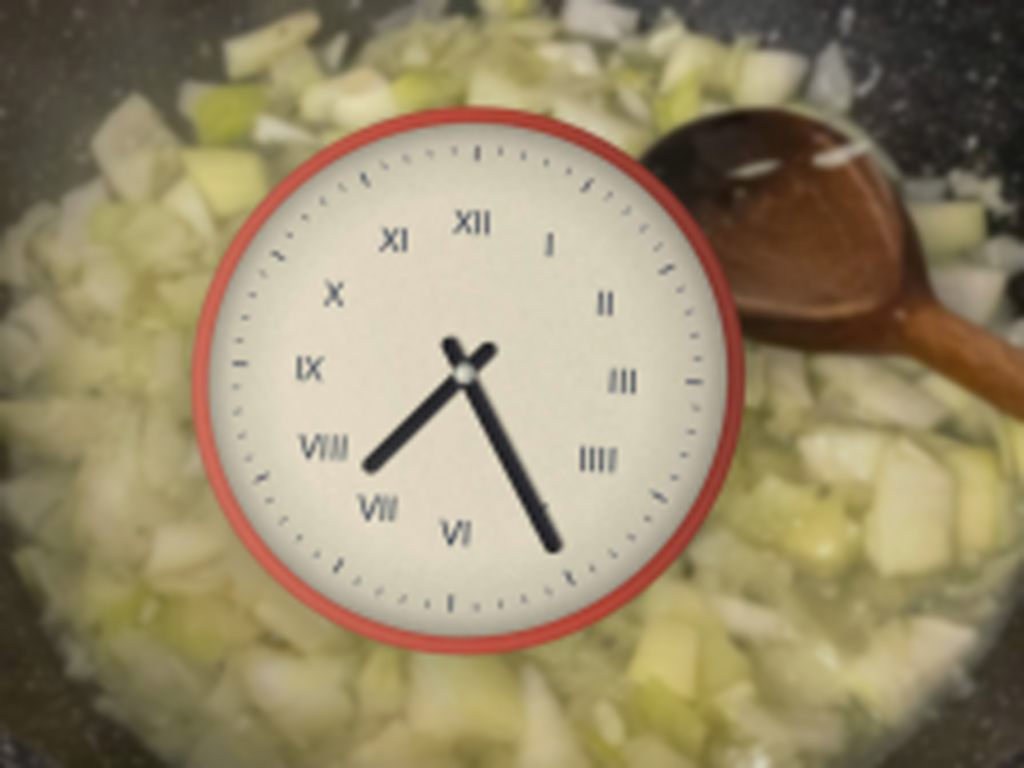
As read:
7,25
